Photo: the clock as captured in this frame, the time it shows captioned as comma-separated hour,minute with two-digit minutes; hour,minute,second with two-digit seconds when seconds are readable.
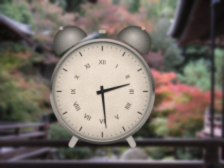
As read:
2,29
